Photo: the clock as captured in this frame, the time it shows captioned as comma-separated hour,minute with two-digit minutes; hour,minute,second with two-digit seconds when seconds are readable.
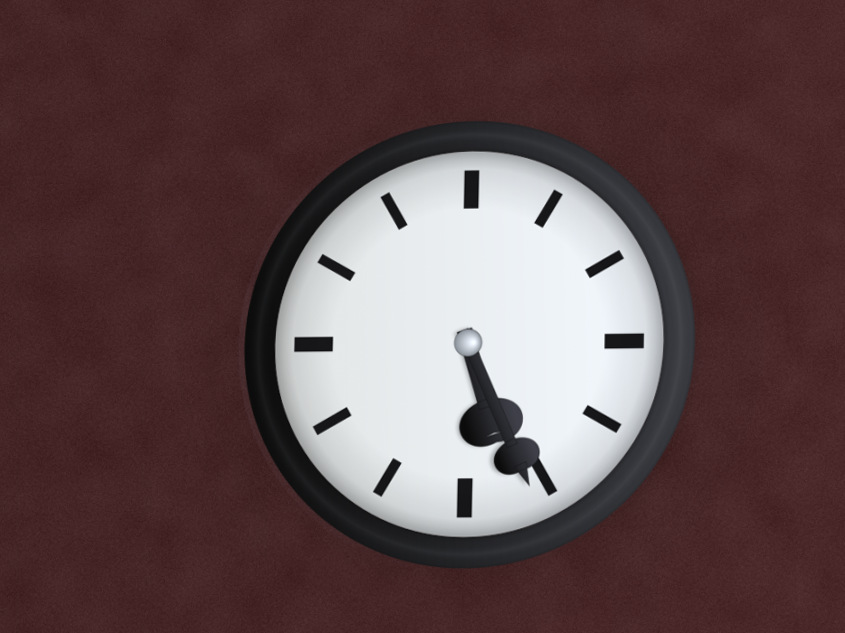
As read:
5,26
